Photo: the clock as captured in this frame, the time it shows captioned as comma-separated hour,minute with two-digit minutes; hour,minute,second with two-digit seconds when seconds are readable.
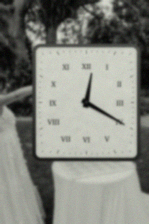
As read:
12,20
